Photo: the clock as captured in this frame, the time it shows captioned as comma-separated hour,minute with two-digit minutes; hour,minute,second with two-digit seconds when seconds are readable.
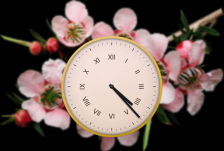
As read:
4,23
